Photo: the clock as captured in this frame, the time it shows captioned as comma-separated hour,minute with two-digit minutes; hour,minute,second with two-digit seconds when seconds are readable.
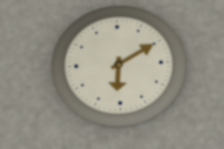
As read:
6,10
